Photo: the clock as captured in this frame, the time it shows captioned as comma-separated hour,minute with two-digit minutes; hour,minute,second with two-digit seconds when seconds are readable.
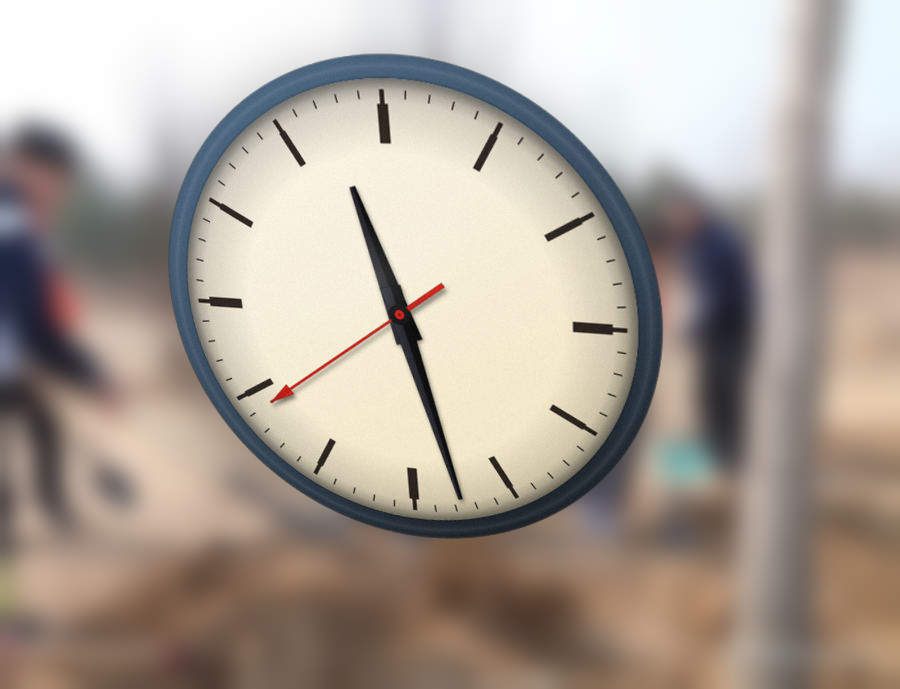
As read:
11,27,39
